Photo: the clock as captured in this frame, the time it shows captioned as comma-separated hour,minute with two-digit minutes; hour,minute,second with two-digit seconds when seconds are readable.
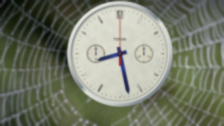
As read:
8,28
